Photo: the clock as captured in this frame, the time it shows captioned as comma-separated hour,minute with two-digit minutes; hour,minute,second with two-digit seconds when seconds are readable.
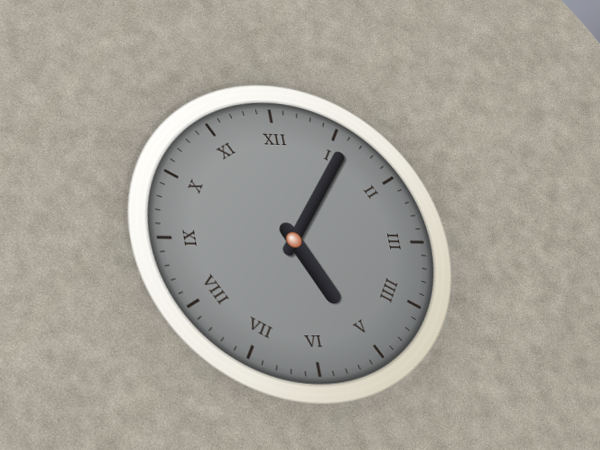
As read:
5,06
